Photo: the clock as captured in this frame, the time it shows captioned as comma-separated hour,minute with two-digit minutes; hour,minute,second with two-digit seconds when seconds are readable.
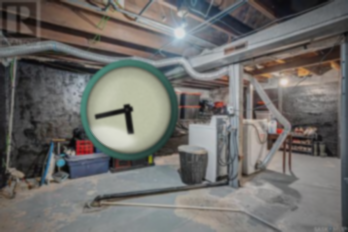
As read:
5,43
